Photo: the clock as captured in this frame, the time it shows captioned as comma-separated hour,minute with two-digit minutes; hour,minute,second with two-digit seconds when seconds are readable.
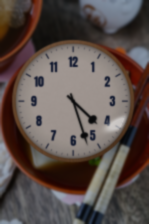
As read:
4,27
